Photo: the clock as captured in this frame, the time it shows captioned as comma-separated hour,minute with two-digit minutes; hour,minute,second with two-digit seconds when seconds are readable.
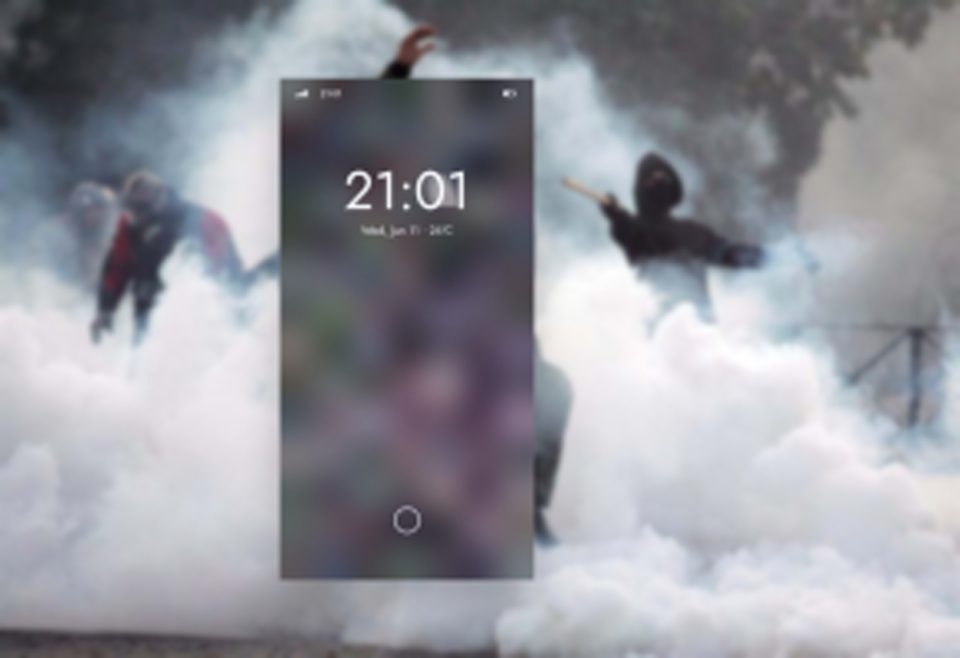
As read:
21,01
